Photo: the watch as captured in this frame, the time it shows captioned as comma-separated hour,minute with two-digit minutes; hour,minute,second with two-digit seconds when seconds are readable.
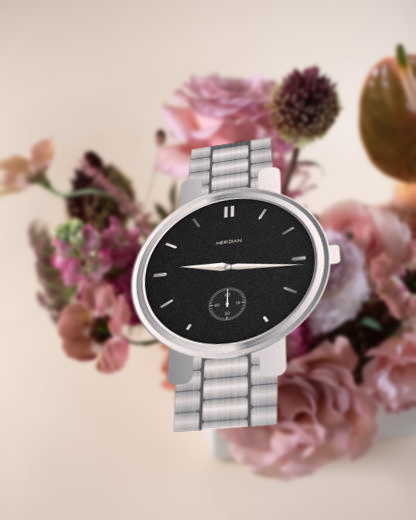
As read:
9,16
